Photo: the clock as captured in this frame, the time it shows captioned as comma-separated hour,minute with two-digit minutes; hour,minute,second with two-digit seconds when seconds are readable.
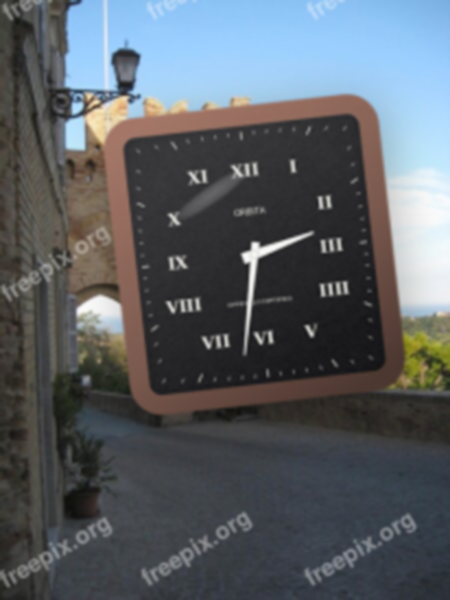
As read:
2,32
